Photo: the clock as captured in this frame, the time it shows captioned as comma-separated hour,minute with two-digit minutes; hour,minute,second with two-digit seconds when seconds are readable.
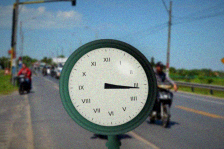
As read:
3,16
